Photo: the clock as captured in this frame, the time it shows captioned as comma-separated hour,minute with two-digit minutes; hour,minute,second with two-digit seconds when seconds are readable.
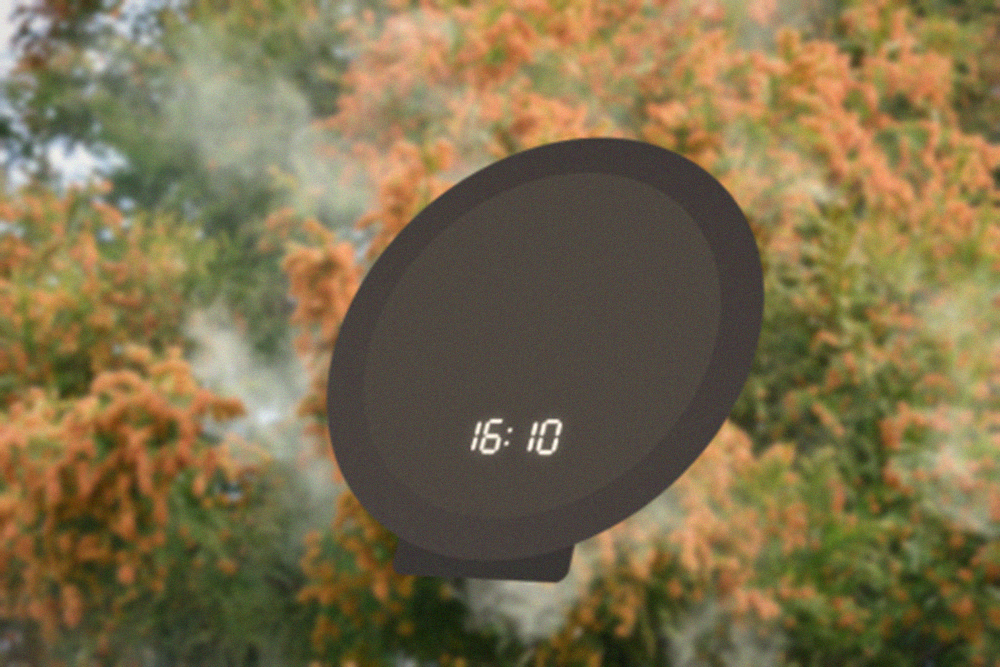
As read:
16,10
